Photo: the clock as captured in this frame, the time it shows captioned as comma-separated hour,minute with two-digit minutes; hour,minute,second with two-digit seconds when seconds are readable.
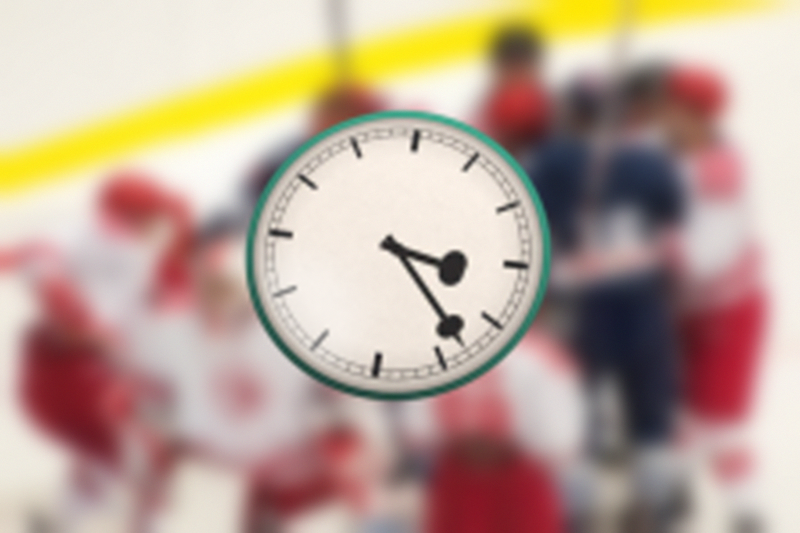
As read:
3,23
